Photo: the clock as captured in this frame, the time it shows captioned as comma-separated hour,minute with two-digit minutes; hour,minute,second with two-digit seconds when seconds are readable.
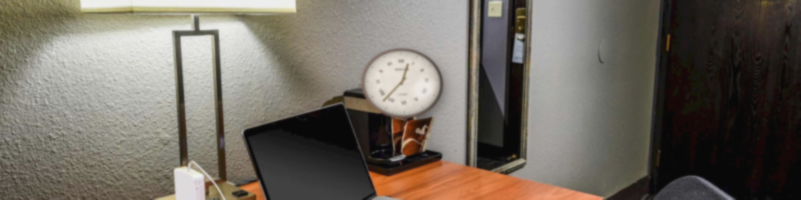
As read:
12,37
